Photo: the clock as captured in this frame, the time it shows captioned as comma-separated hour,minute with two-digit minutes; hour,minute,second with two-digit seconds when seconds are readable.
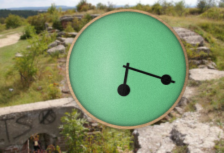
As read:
6,18
